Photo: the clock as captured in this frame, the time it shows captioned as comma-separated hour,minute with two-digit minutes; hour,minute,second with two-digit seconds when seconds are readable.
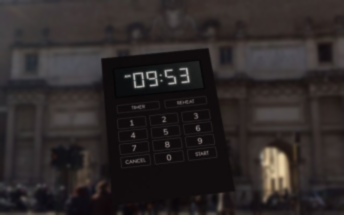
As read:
9,53
